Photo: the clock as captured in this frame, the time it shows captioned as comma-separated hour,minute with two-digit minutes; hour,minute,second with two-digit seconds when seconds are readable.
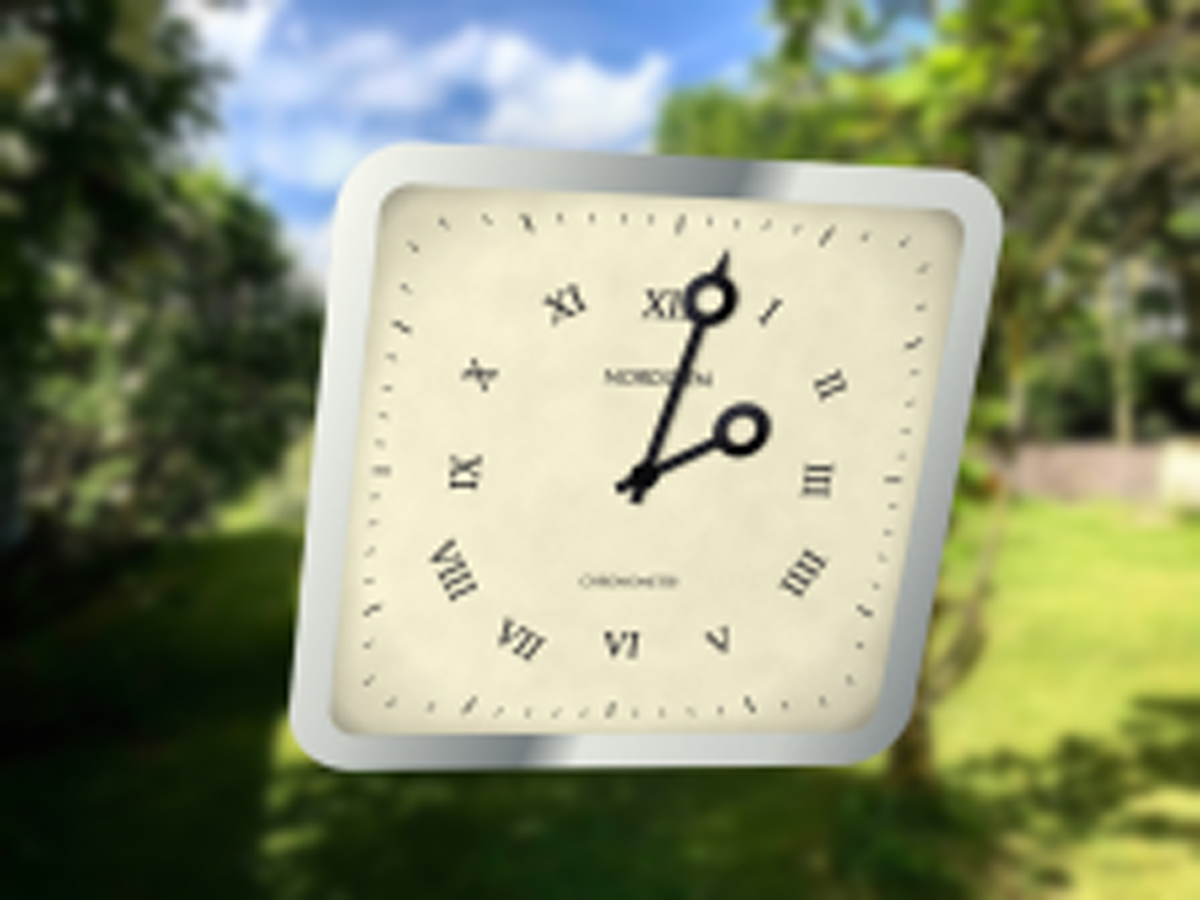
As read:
2,02
